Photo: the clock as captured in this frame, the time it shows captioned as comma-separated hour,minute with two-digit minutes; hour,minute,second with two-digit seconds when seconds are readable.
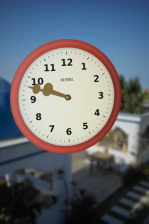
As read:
9,48
